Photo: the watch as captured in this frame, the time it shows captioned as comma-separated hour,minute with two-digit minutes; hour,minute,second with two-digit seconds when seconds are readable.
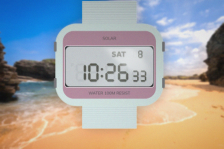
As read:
10,26,33
